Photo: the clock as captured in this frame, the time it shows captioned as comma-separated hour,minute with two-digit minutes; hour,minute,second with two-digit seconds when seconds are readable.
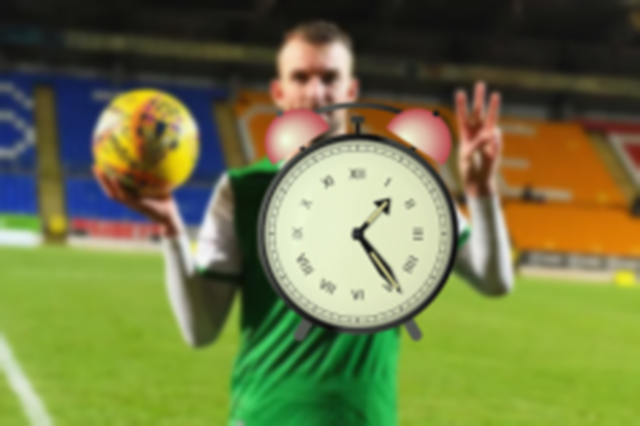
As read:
1,24
